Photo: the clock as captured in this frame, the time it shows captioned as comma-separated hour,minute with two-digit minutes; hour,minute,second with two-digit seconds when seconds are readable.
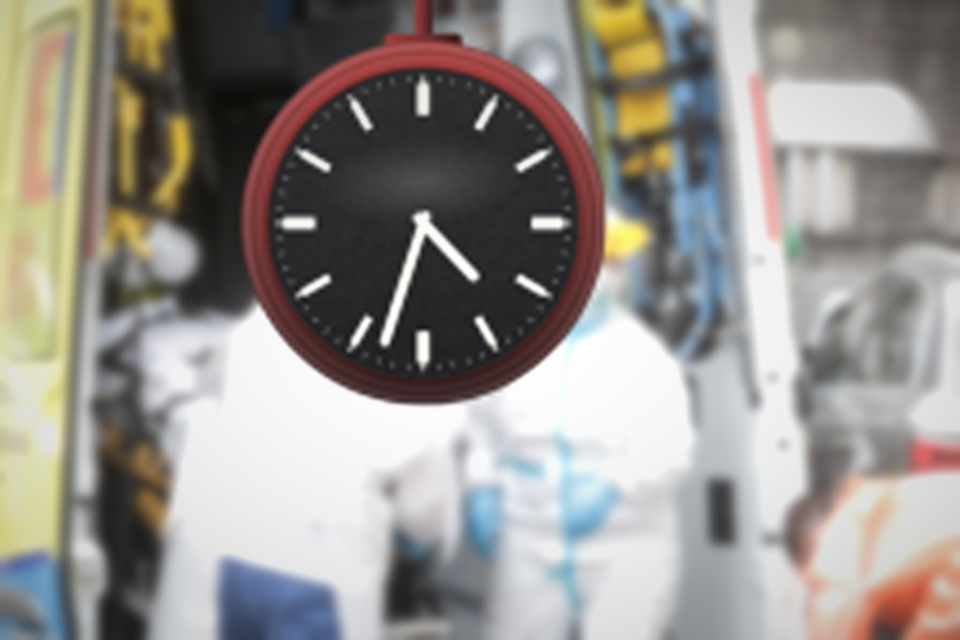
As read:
4,33
